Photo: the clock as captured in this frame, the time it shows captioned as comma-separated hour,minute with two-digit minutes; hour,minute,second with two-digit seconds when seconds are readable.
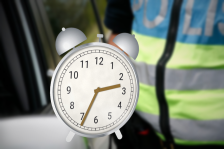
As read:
2,34
